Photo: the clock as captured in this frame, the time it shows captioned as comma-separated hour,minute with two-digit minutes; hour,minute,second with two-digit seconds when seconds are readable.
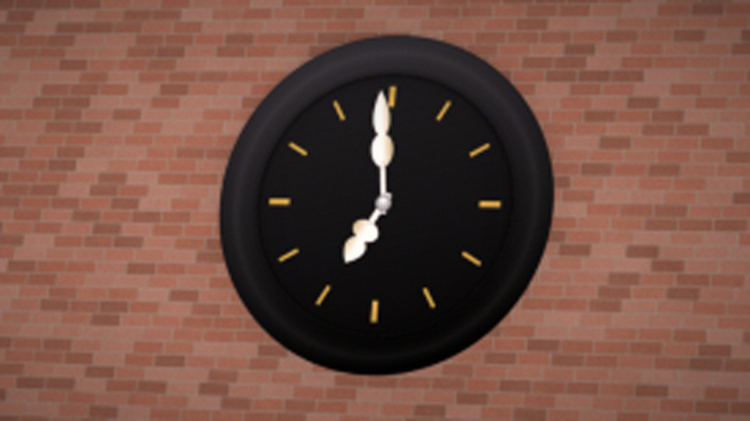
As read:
6,59
